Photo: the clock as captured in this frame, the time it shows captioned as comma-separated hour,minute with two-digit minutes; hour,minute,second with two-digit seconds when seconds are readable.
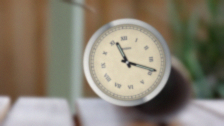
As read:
11,19
